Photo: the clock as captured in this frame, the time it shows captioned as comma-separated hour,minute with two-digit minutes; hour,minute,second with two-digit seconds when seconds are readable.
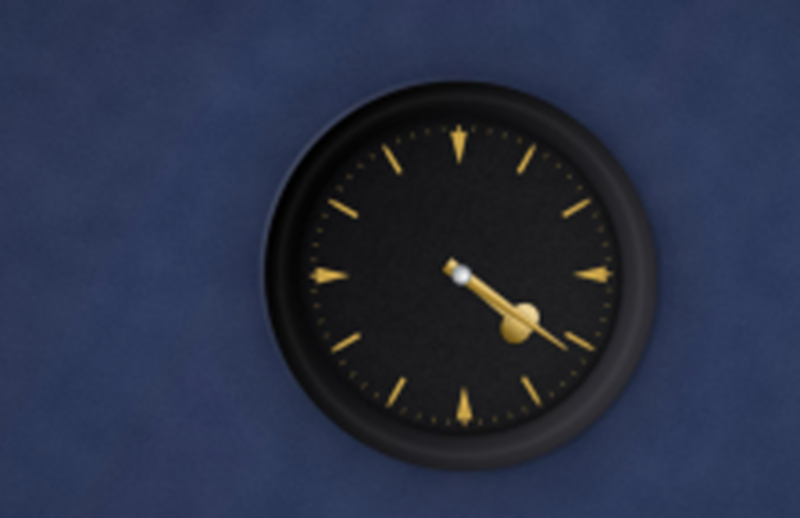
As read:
4,21
